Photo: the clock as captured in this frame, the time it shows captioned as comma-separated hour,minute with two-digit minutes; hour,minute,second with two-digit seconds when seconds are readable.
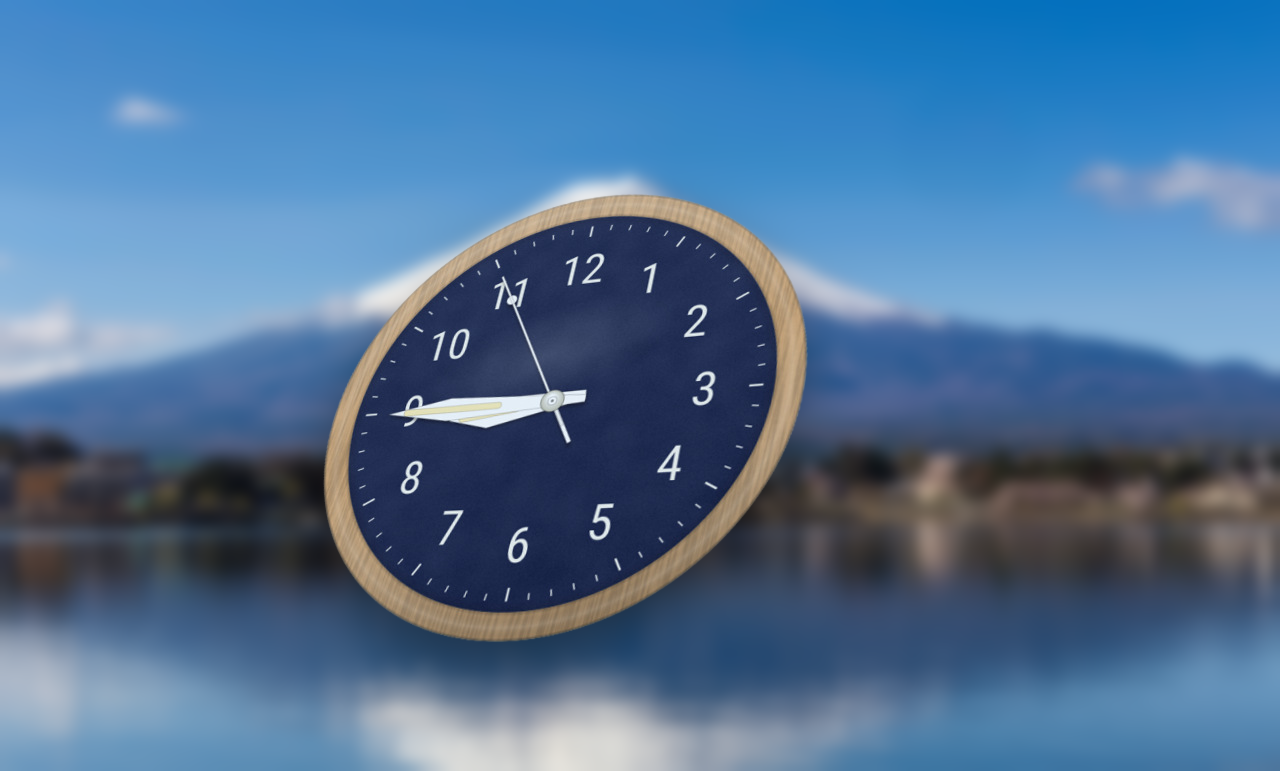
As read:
8,44,55
